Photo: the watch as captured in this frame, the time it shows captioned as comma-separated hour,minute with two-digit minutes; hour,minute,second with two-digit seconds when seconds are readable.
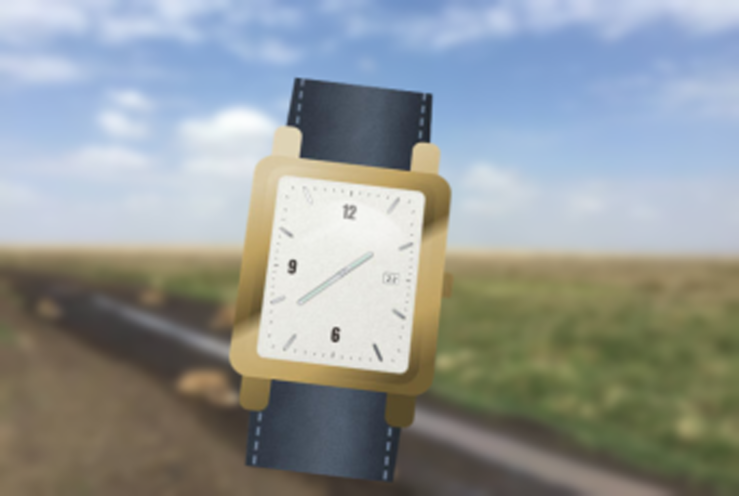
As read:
1,38
